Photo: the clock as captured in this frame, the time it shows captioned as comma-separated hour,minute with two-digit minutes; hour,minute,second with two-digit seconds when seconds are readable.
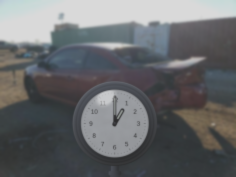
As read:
1,00
